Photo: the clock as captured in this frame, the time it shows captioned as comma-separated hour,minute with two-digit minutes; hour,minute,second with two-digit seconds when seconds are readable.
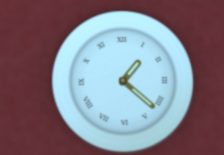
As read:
1,22
